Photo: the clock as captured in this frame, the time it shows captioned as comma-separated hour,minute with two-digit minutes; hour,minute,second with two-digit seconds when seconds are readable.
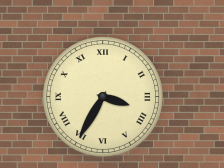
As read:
3,35
